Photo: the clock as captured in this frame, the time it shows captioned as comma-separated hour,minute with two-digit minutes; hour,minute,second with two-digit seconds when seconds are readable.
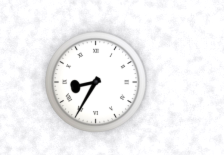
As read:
8,35
